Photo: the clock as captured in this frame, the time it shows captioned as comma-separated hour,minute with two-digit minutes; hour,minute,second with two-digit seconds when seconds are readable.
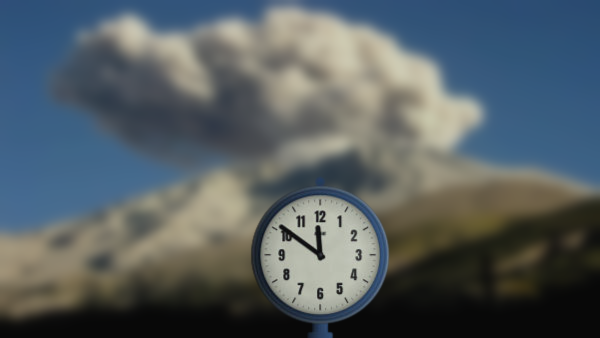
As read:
11,51
